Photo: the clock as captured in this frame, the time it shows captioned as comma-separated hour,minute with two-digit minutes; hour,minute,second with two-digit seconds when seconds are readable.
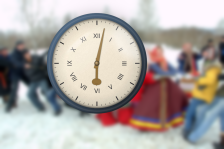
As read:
6,02
